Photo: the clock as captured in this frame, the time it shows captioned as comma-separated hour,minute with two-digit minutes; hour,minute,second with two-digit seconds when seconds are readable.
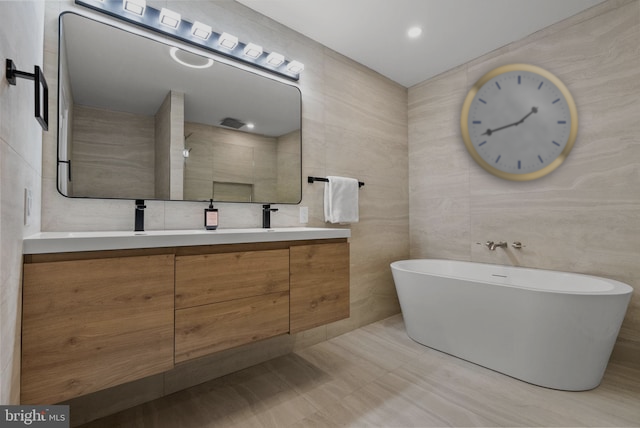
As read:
1,42
